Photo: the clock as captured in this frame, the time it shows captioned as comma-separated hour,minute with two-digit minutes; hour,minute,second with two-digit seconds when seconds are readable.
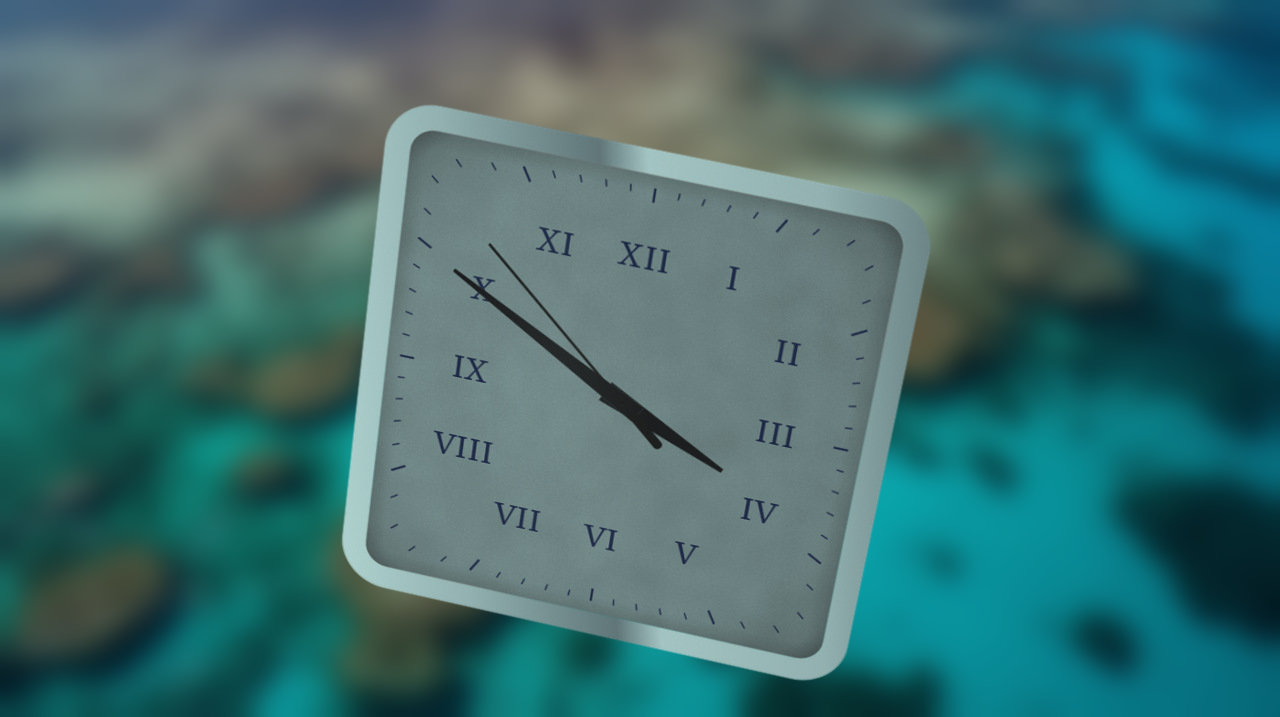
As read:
3,49,52
